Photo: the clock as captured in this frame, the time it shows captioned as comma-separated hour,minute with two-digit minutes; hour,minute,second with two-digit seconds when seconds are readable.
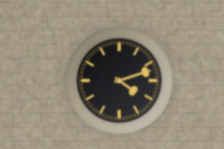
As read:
4,12
